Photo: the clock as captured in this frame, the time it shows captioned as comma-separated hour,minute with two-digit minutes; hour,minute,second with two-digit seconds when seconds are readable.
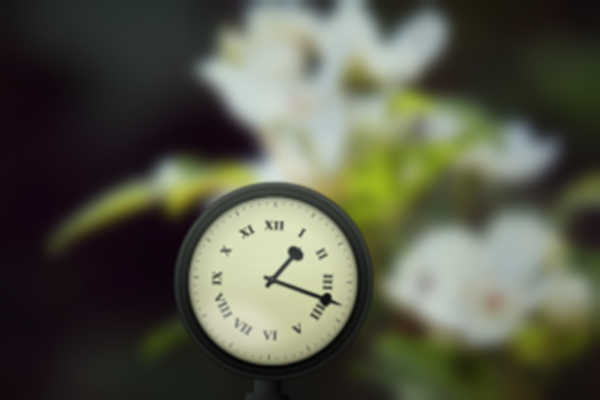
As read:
1,18
